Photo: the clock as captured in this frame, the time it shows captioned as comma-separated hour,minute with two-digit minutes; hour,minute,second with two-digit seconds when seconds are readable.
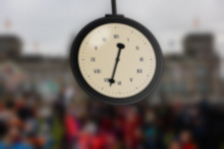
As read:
12,33
